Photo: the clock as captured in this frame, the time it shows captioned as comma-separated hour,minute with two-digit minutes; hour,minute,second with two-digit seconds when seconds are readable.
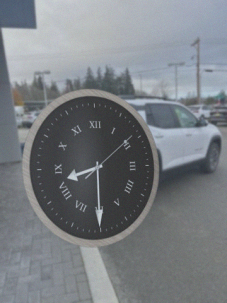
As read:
8,30,09
